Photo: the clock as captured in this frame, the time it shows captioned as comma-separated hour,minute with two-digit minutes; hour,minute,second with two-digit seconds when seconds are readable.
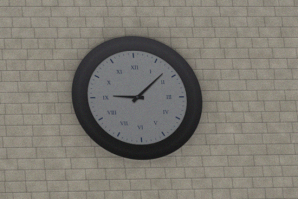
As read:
9,08
